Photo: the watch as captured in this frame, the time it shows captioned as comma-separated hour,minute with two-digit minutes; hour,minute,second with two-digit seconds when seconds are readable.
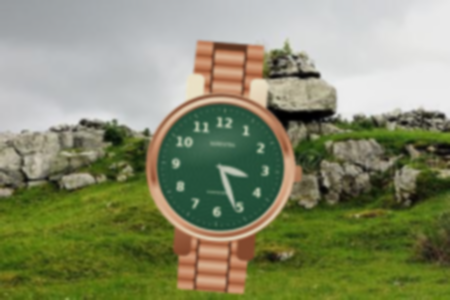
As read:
3,26
